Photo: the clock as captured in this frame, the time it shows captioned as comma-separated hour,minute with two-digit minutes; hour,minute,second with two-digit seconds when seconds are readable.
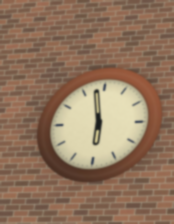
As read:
5,58
